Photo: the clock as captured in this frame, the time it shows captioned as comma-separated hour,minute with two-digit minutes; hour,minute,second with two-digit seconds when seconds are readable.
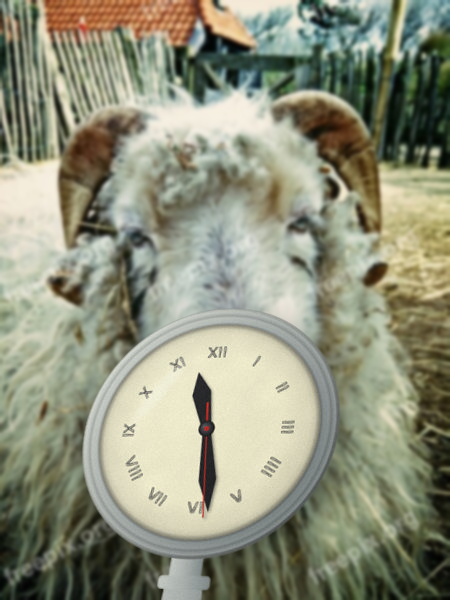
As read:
11,28,29
